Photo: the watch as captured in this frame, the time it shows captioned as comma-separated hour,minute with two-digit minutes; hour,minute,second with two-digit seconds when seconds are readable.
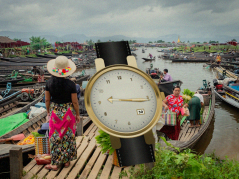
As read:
9,16
